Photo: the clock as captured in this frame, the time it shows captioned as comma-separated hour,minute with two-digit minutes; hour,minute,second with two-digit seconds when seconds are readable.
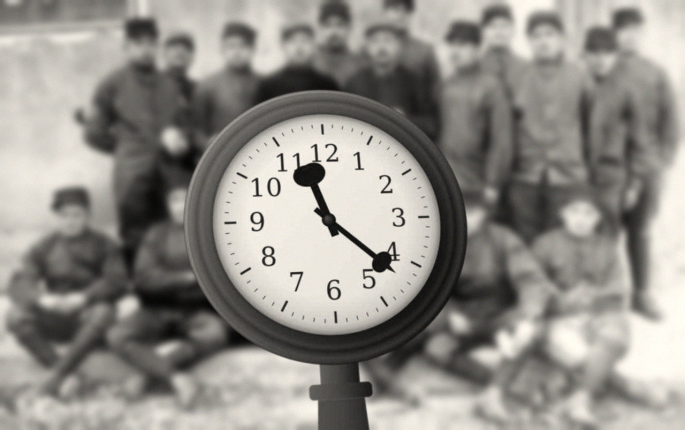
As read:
11,22
